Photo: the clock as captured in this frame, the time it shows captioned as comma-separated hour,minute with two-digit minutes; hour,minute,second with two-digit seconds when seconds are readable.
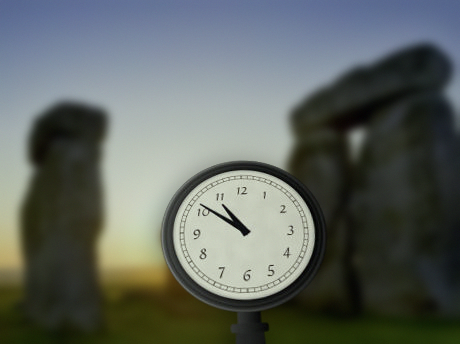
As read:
10,51
